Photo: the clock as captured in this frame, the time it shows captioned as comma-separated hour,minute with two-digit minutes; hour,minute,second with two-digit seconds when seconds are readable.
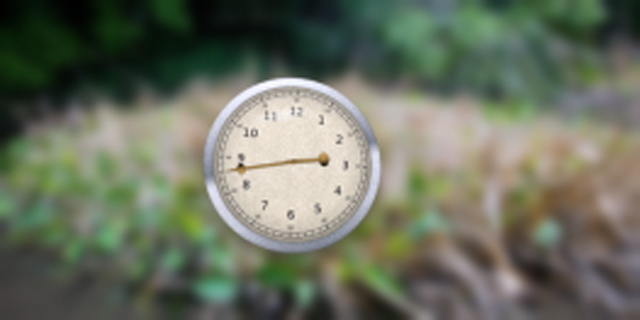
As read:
2,43
